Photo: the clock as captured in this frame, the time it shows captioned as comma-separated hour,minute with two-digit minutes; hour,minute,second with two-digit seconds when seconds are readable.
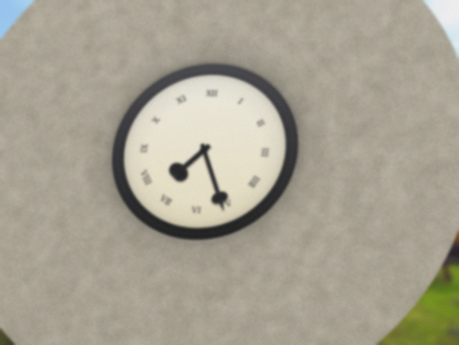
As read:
7,26
